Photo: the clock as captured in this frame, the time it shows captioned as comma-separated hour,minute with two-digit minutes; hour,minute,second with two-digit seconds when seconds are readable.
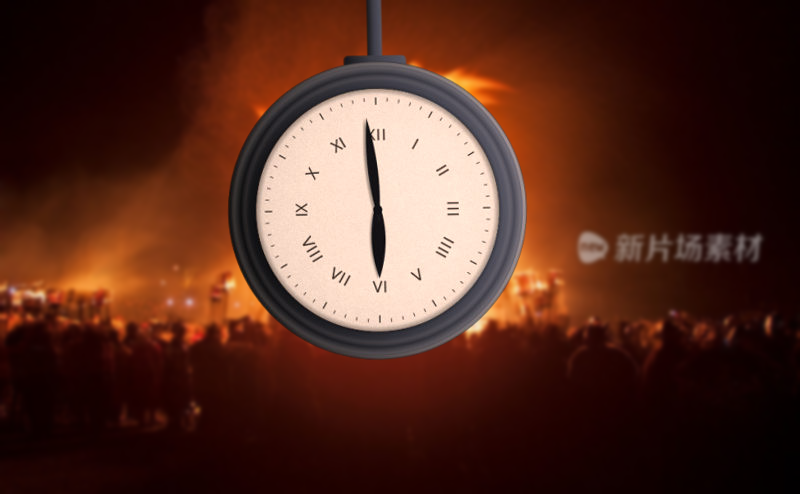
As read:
5,59
